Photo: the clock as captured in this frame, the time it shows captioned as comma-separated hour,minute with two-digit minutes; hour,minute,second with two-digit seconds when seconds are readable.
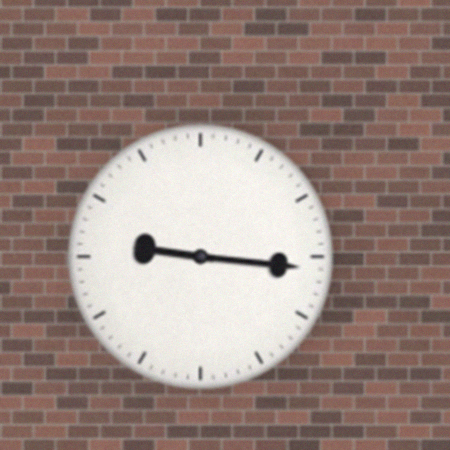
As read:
9,16
